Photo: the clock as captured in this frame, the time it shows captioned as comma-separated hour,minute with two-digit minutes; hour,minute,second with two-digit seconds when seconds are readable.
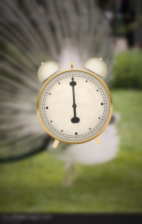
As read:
6,00
